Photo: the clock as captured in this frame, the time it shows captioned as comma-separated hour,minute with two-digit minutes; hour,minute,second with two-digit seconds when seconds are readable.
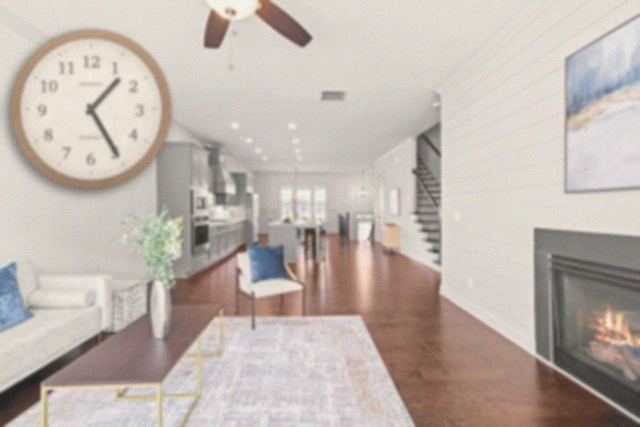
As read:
1,25
